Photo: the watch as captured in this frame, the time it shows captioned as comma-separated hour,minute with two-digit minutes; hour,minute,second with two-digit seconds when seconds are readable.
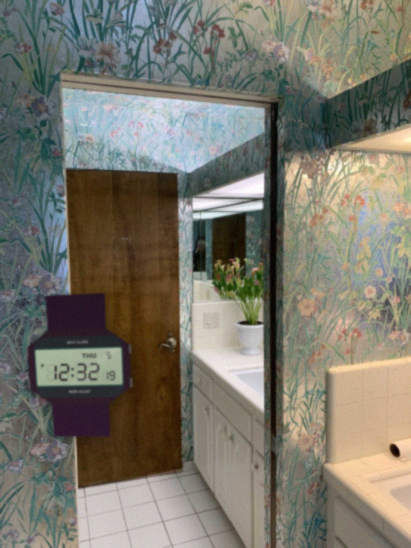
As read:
12,32
